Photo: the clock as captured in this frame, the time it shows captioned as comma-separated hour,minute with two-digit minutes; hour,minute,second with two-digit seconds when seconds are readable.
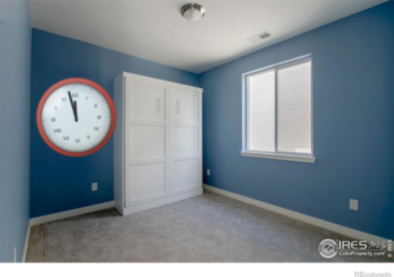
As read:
11,58
